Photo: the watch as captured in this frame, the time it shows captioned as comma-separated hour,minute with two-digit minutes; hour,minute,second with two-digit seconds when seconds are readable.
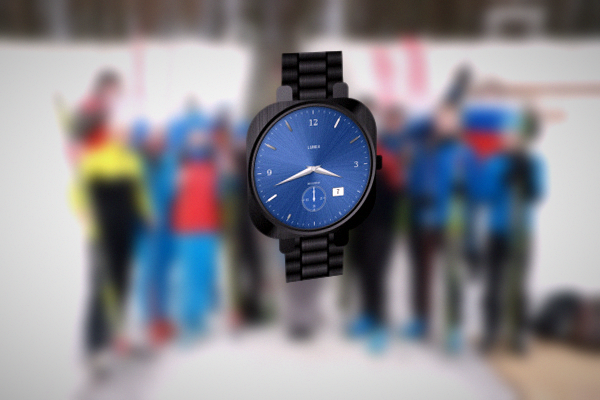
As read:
3,42
